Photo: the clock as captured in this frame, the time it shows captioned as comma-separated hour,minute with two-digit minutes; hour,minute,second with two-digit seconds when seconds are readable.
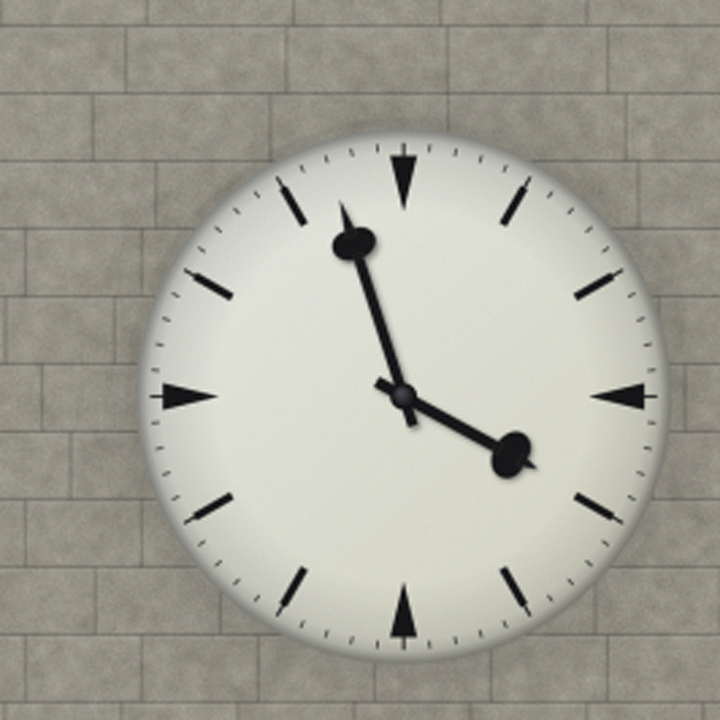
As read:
3,57
